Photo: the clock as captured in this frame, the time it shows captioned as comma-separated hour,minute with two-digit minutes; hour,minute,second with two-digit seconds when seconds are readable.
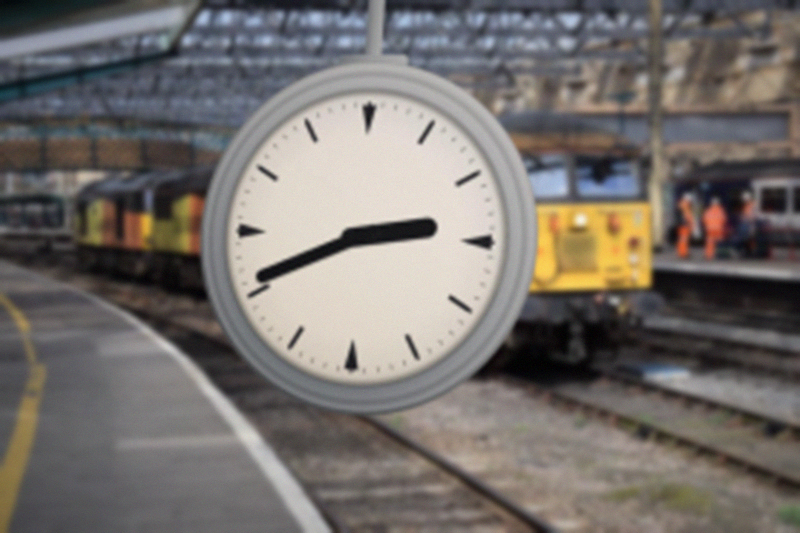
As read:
2,41
